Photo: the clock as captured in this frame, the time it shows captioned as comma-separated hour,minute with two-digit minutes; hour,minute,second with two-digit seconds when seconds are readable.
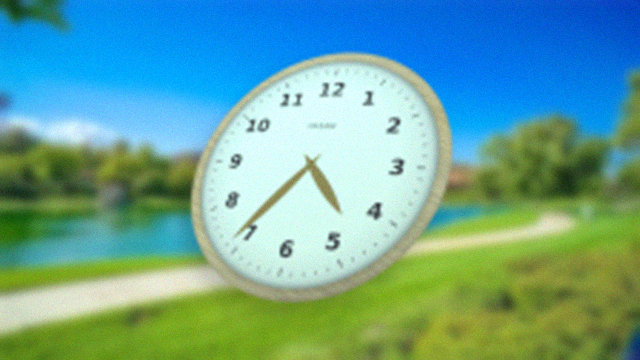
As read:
4,36
